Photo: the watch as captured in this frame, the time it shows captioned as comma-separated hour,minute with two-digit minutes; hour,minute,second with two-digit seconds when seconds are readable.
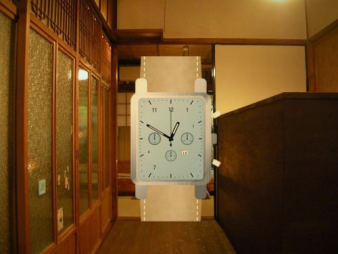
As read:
12,50
